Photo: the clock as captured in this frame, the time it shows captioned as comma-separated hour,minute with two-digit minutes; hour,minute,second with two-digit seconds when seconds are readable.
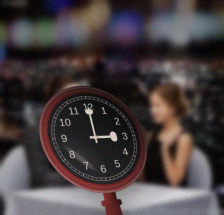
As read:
3,00
